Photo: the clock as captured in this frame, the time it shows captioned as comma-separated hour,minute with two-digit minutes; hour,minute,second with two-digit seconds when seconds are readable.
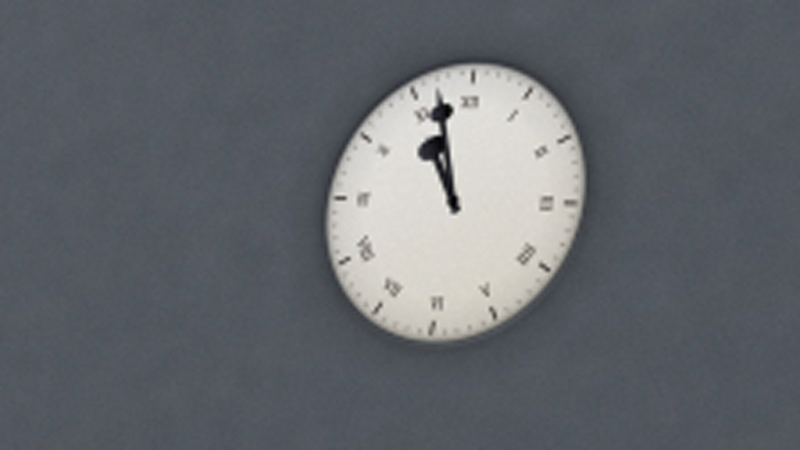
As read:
10,57
